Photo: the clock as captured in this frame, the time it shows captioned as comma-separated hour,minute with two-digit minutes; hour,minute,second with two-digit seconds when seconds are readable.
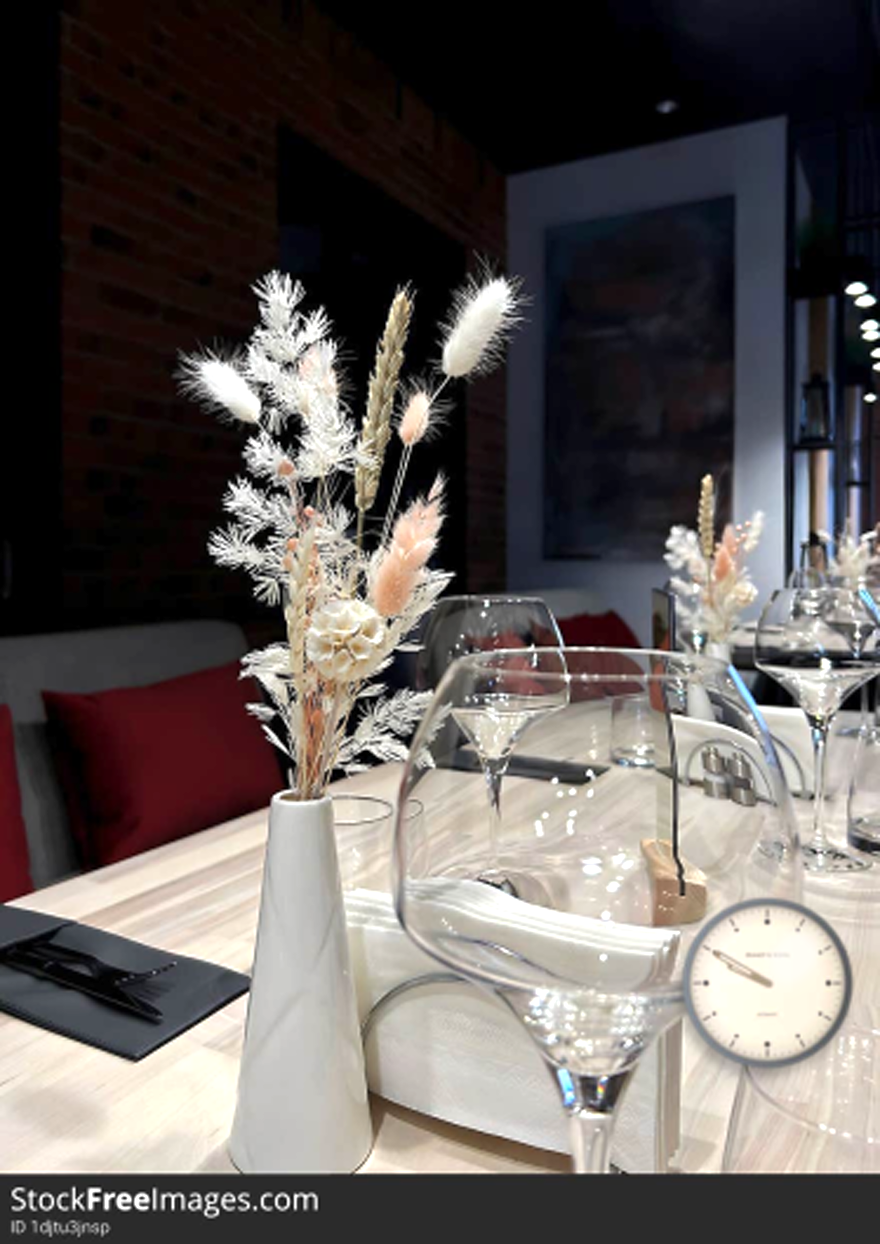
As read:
9,50
